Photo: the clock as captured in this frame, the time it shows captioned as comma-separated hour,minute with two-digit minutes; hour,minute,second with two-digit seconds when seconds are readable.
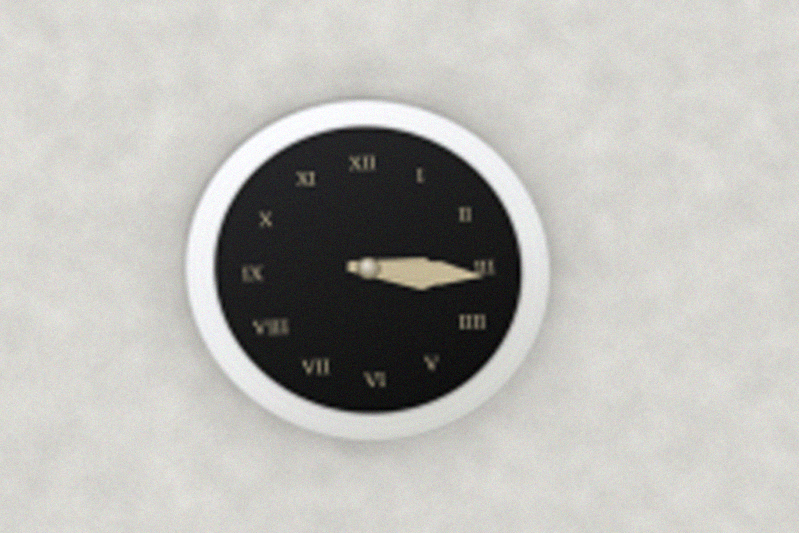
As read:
3,16
